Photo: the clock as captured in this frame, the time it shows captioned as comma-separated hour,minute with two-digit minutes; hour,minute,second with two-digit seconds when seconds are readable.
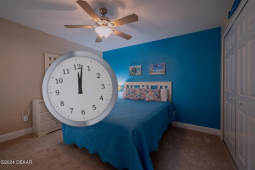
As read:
12,02
